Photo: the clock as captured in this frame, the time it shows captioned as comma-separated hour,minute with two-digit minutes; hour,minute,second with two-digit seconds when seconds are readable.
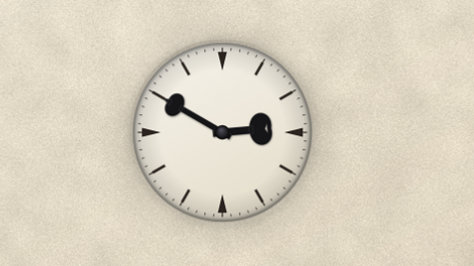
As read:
2,50
